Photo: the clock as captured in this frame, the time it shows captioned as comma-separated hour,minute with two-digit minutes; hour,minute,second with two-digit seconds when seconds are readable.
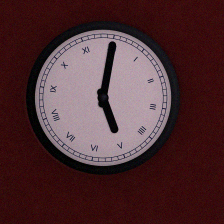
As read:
5,00
